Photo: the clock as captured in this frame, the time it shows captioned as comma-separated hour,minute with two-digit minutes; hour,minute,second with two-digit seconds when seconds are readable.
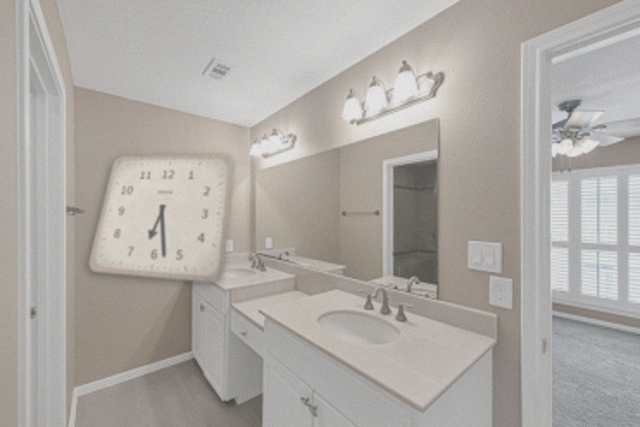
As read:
6,28
